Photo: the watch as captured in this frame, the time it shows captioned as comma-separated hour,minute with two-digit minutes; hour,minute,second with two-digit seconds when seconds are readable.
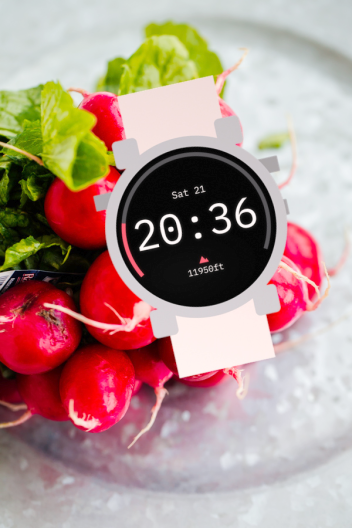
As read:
20,36
